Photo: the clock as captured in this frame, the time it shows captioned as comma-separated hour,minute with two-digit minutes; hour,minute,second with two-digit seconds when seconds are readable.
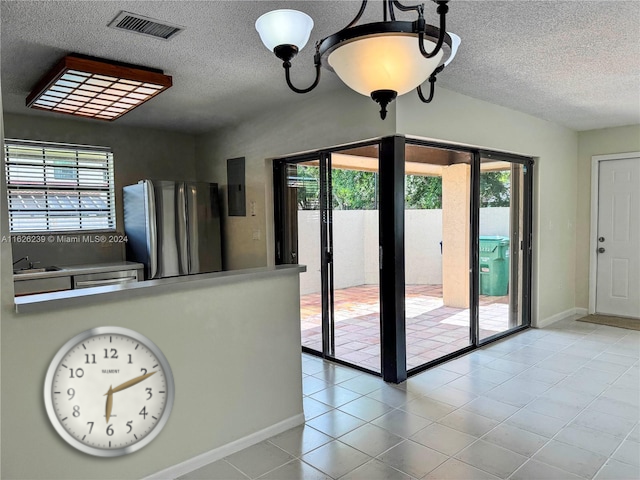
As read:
6,11
